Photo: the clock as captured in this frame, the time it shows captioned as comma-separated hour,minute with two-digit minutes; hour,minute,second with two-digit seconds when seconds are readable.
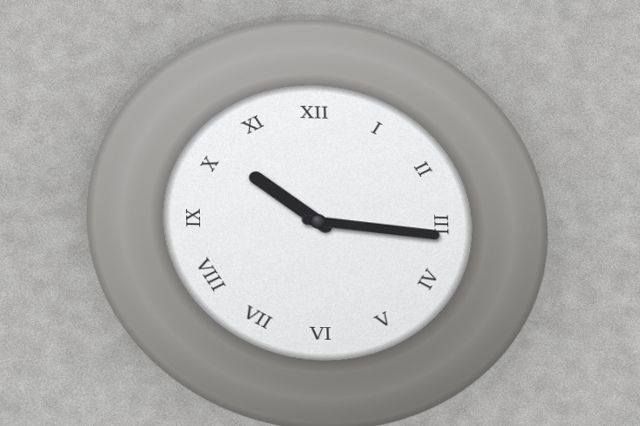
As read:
10,16
